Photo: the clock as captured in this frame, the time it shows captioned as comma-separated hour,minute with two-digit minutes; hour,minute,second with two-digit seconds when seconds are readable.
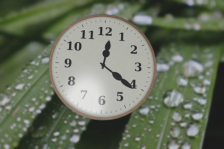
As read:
12,21
